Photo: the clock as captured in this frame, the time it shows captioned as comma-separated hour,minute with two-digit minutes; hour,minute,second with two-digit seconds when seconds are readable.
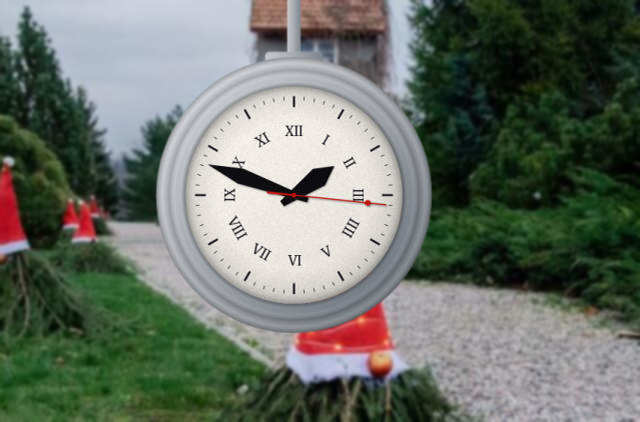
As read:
1,48,16
